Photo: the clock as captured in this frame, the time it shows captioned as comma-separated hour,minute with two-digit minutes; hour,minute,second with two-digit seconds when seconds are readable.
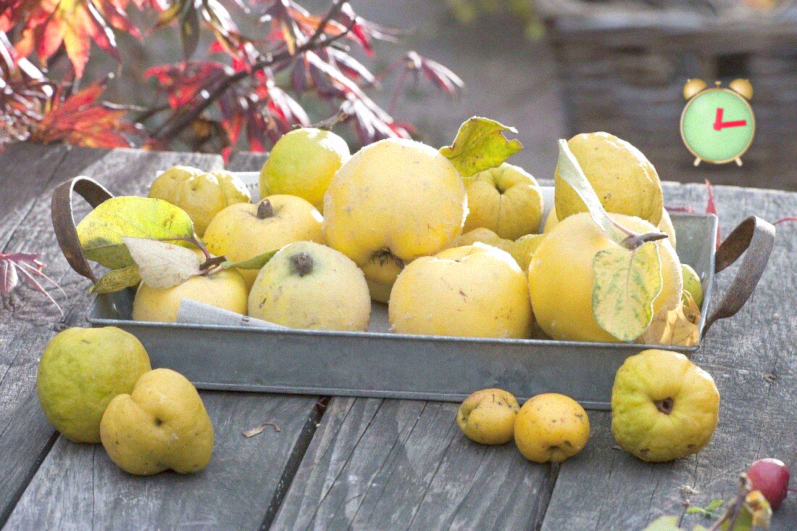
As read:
12,14
